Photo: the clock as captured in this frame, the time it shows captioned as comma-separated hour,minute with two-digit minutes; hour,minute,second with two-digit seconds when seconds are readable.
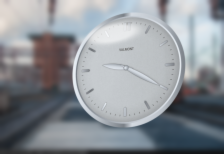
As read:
9,20
